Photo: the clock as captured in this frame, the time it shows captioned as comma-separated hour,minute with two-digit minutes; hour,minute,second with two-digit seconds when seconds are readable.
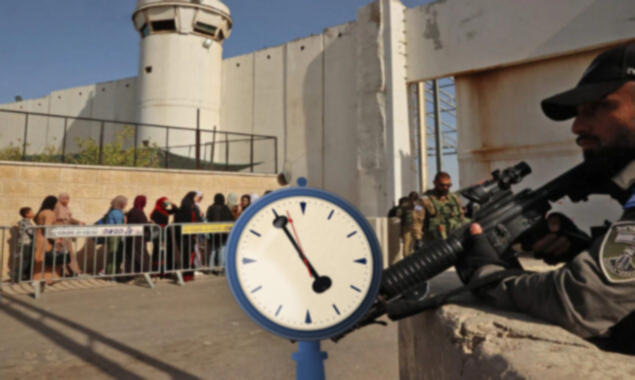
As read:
4,54,57
